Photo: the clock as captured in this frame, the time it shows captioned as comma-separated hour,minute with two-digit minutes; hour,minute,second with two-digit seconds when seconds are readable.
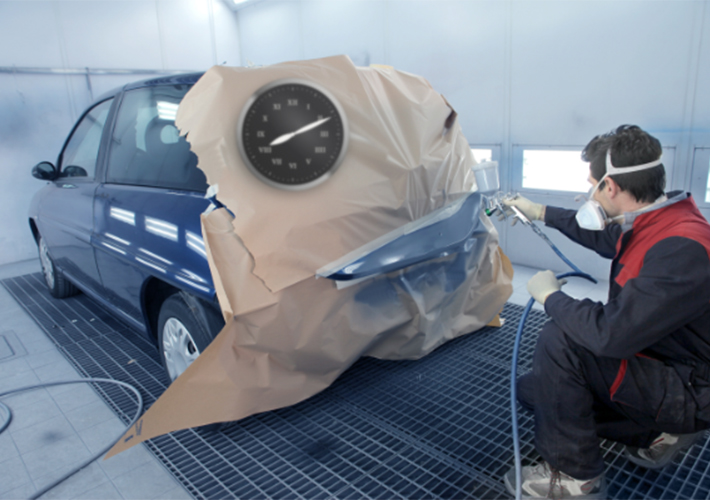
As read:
8,11
